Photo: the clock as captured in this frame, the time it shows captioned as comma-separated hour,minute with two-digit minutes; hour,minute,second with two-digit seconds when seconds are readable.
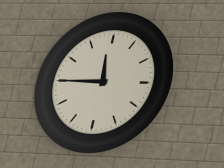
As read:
11,45
